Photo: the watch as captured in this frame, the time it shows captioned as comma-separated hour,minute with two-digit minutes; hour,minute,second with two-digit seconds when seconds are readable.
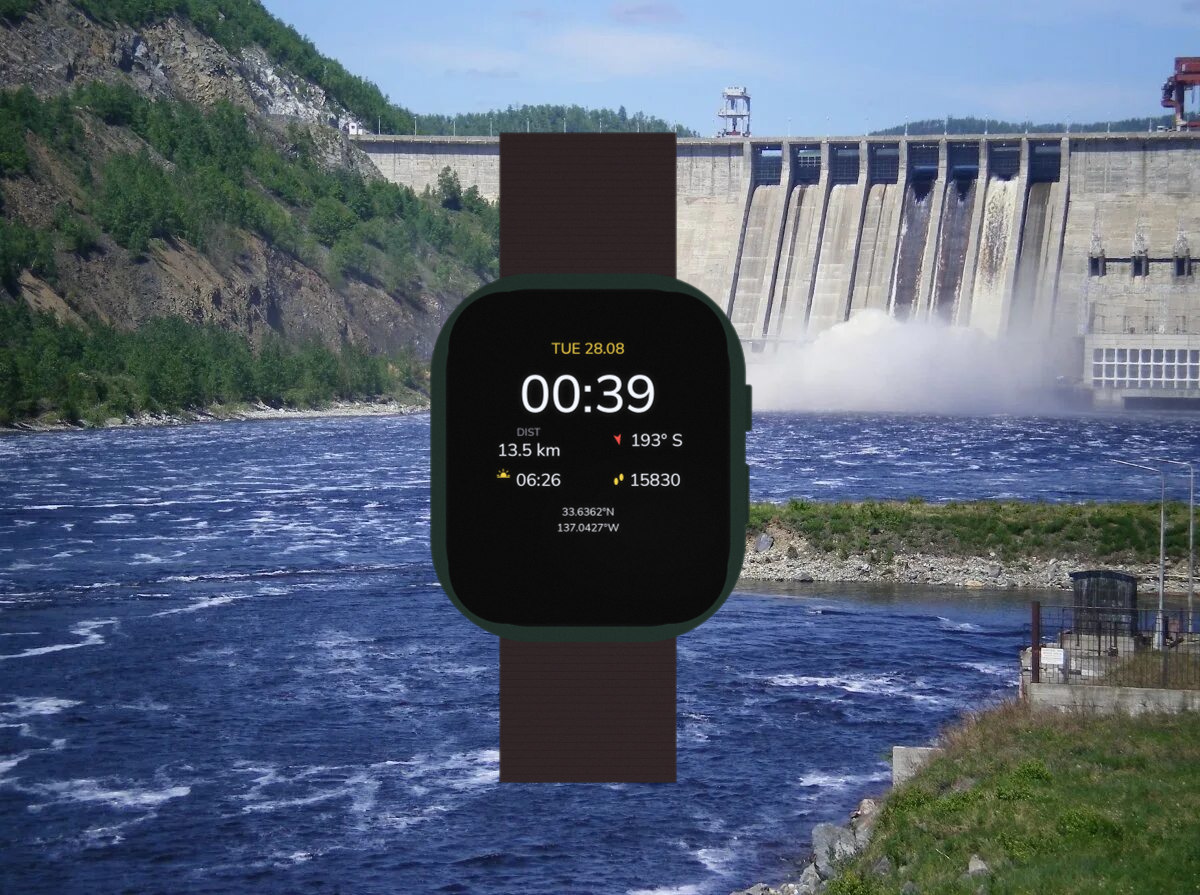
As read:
0,39
